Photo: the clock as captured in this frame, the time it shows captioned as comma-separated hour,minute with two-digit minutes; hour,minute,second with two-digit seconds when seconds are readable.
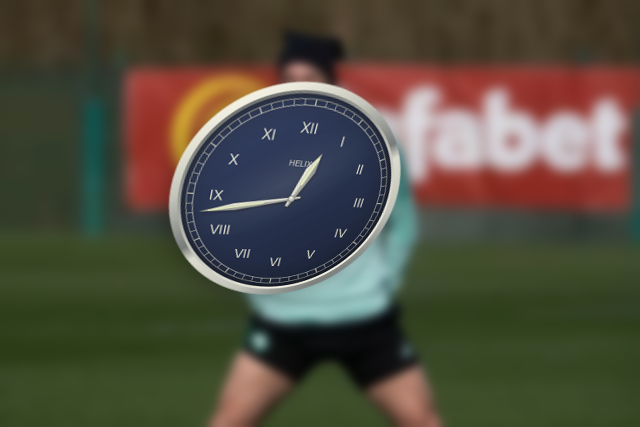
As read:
12,43
